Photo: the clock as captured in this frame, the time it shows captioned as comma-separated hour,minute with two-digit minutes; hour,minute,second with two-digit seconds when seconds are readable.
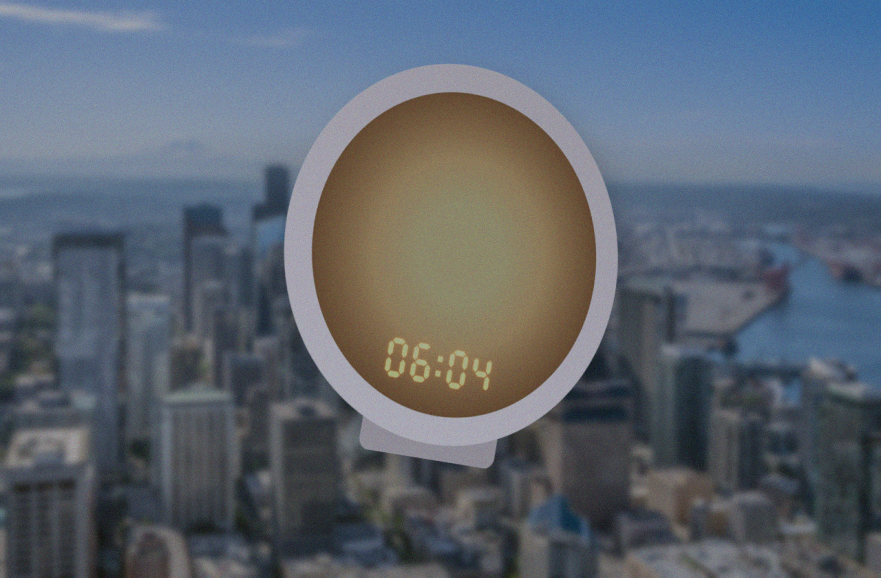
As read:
6,04
